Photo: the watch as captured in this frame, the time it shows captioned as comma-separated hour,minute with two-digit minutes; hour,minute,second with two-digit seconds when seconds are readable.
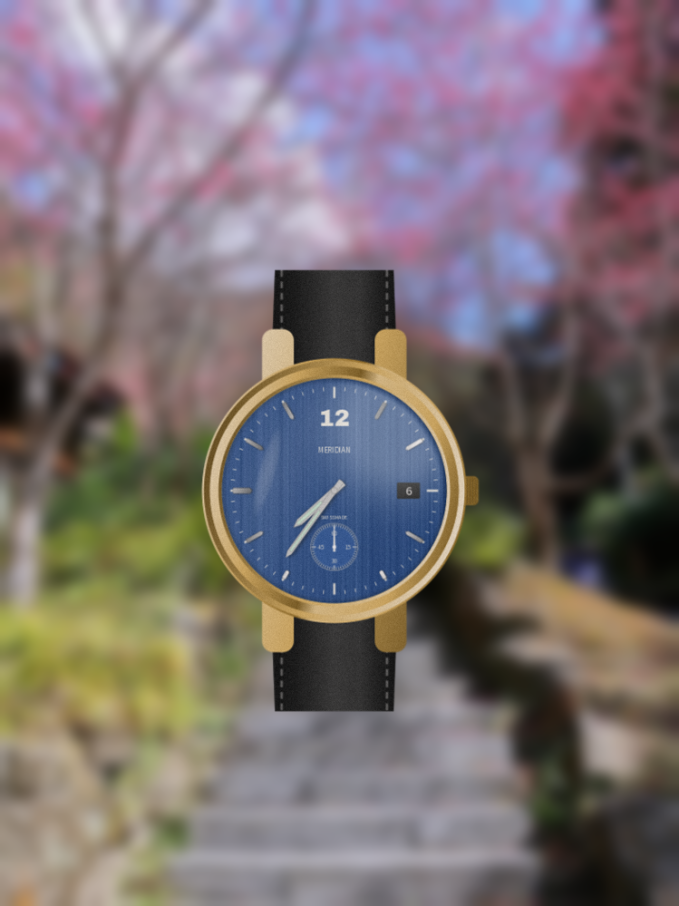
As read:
7,36
